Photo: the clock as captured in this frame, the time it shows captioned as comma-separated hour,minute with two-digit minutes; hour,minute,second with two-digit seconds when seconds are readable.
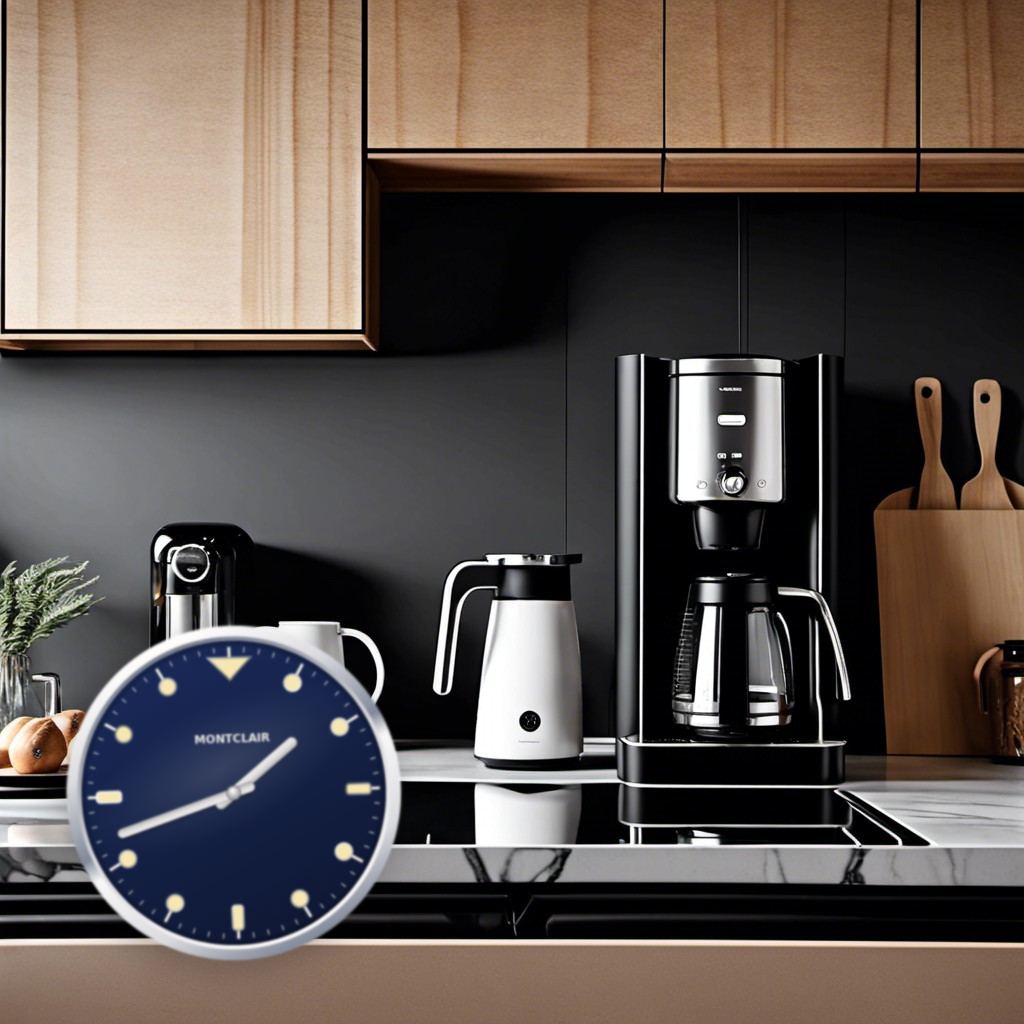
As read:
1,42
